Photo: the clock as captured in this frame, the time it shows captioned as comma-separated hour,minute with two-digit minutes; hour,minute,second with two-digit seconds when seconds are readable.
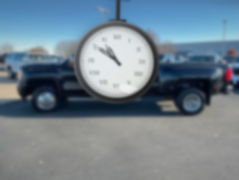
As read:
10,51
